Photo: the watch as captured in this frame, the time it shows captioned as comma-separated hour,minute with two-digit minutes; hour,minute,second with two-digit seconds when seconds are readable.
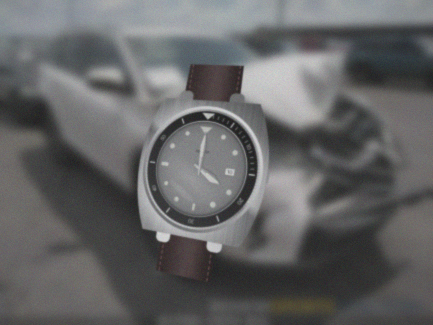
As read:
4,00
